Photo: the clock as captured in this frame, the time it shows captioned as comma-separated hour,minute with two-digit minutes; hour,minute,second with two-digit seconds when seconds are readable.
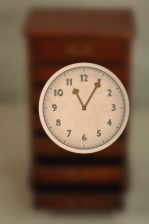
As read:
11,05
